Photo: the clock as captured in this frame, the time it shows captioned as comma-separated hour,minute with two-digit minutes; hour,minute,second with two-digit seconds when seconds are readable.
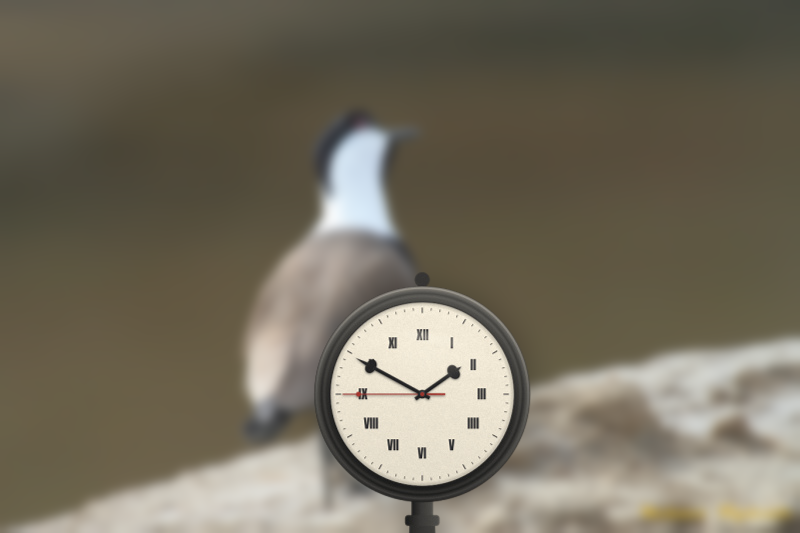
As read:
1,49,45
